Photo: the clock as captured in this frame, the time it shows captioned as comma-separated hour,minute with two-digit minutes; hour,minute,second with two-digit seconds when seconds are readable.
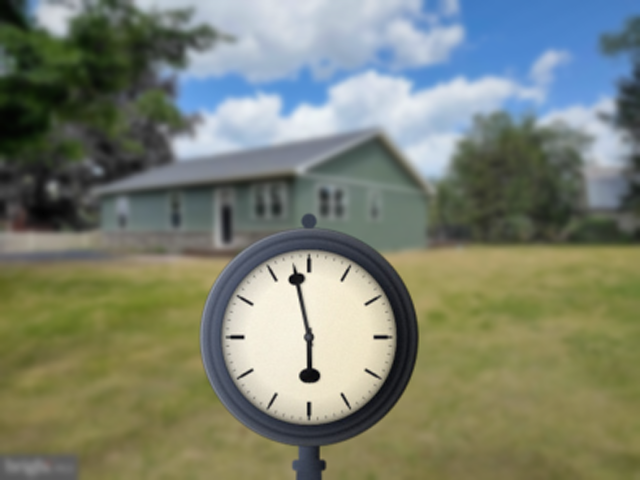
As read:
5,58
